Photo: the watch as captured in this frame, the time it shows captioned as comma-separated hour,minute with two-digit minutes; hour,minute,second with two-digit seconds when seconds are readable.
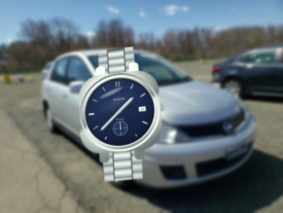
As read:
1,38
